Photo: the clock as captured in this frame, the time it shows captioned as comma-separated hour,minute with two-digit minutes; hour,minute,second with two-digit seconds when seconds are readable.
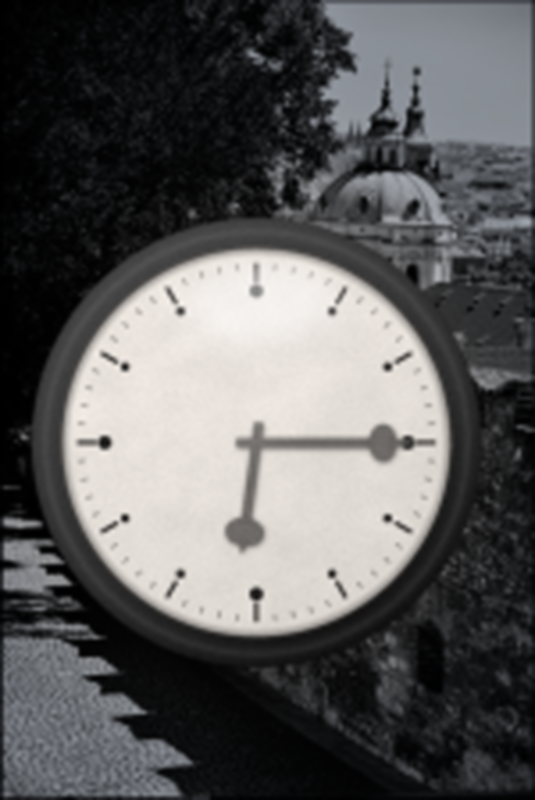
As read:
6,15
